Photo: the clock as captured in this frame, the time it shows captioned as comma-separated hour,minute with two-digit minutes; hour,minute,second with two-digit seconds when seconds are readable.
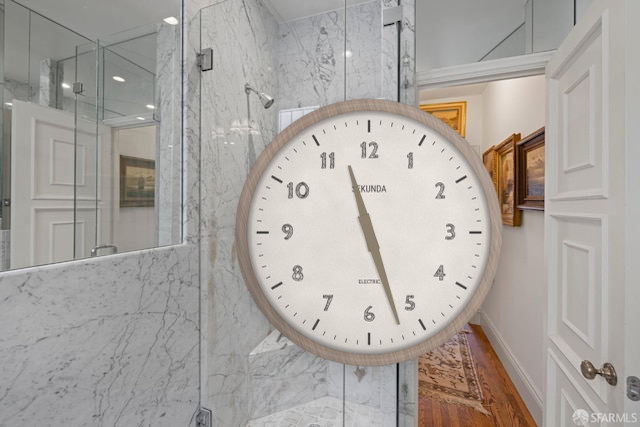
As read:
11,27
